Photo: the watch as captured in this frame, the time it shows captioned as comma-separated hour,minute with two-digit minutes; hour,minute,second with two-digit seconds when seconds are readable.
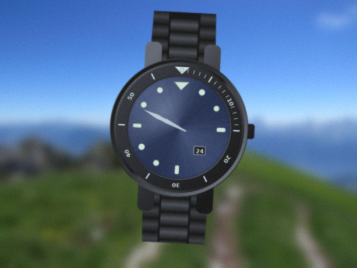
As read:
9,49
